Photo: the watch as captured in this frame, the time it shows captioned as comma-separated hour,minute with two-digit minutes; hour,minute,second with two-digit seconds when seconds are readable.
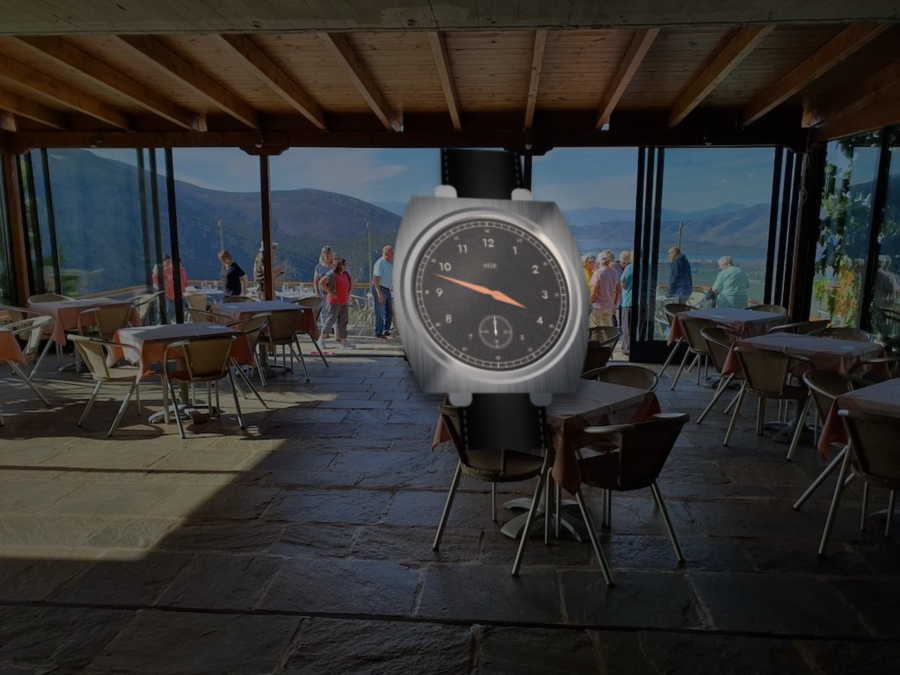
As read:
3,48
